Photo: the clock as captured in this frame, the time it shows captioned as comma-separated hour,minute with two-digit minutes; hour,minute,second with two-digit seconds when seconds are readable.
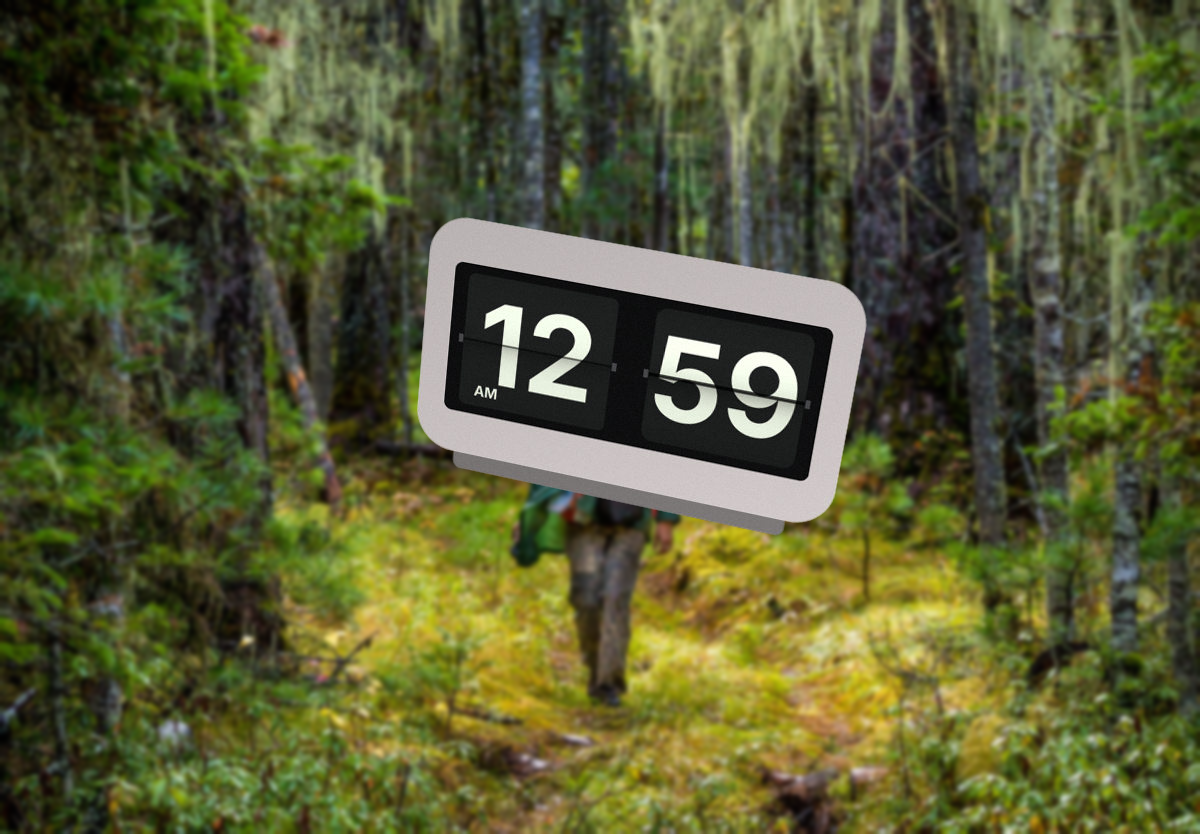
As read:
12,59
